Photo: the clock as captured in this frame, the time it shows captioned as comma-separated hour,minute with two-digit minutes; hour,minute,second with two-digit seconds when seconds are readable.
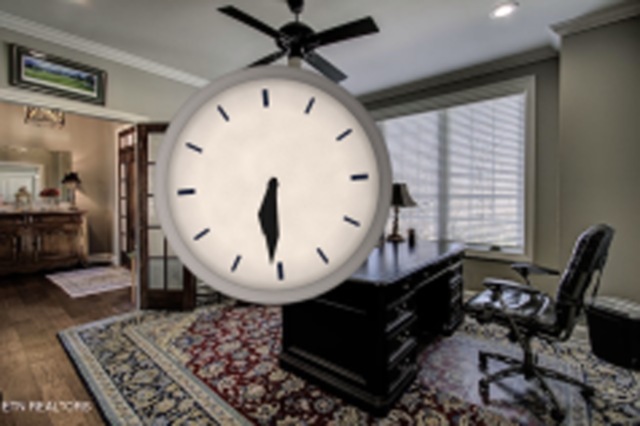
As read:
6,31
